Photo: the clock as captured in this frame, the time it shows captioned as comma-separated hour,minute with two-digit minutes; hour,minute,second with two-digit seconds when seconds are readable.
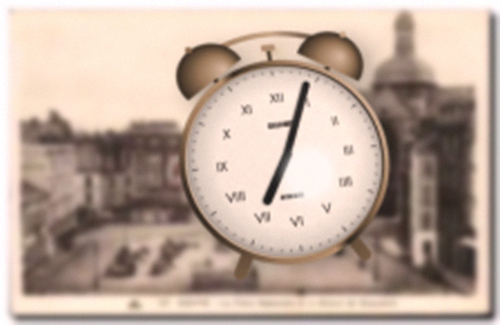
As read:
7,04
